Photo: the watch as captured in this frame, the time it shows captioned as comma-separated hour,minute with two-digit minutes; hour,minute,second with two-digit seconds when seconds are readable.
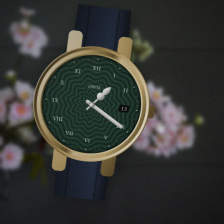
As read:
1,20
